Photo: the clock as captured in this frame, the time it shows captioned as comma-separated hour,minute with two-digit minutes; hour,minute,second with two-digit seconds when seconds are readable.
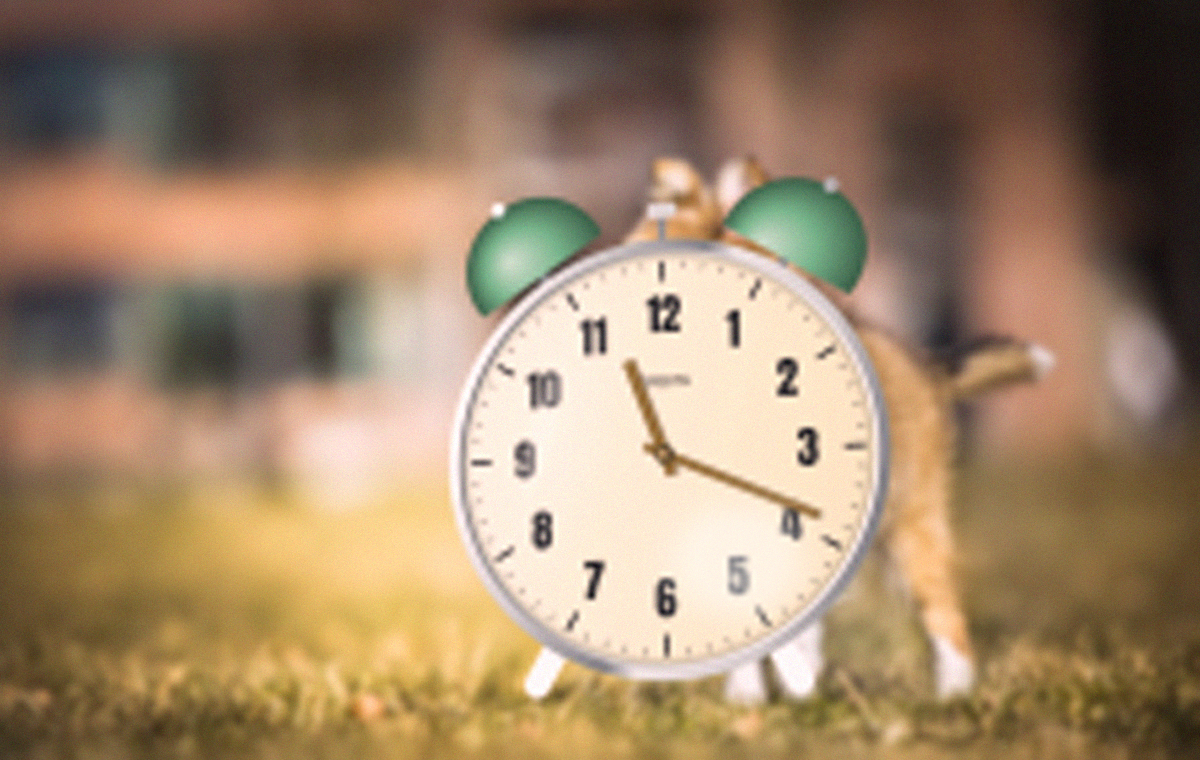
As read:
11,19
